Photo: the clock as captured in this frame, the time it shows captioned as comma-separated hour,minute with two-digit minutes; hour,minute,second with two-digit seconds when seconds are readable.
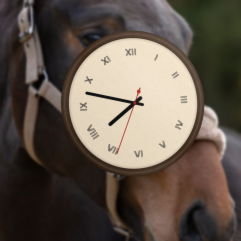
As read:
7,47,34
